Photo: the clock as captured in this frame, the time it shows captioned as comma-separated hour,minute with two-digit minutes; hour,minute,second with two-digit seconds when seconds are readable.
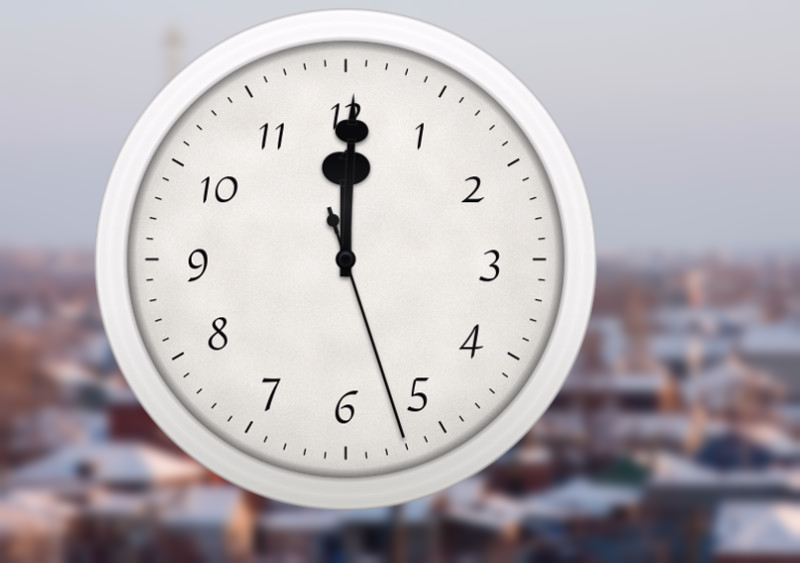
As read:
12,00,27
